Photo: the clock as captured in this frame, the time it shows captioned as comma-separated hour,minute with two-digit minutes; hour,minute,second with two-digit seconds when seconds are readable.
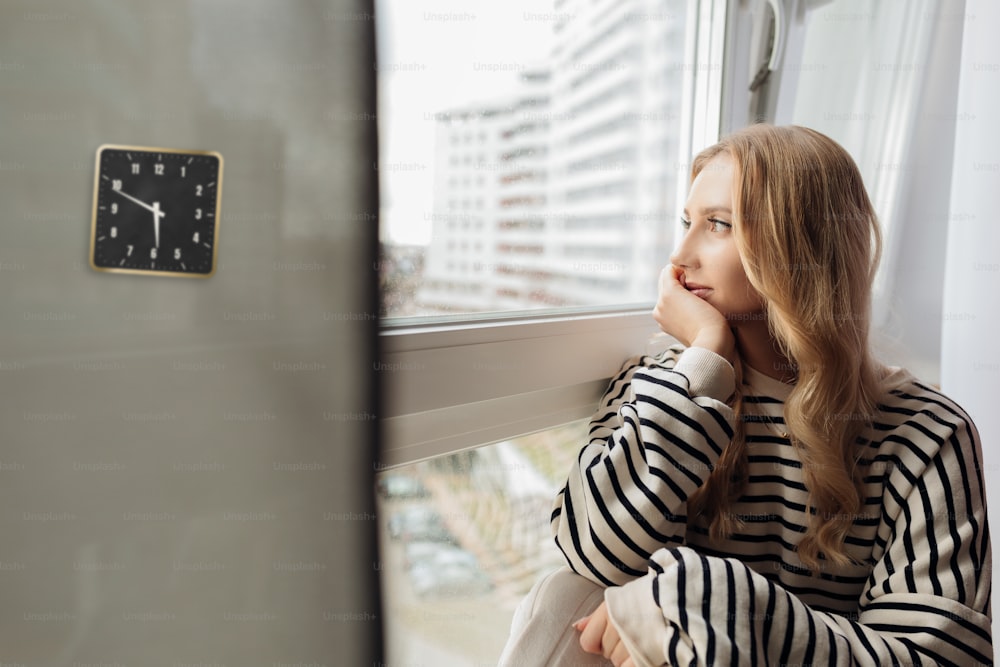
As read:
5,49
